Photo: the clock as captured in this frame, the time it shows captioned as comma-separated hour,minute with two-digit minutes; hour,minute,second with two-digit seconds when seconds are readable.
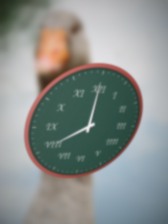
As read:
8,00
